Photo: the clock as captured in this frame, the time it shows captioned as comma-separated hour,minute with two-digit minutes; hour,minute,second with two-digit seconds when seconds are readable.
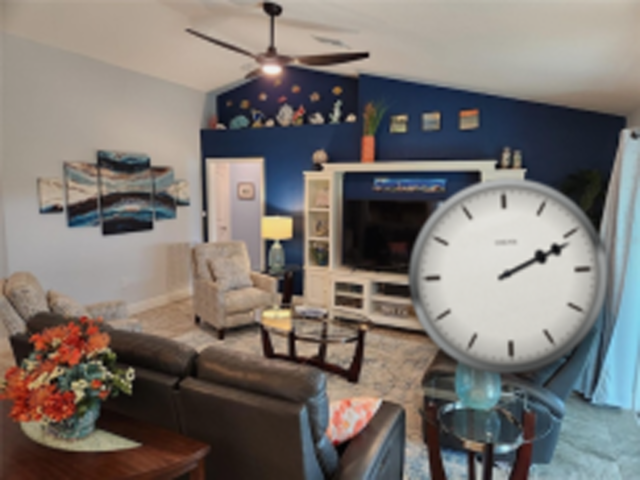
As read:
2,11
